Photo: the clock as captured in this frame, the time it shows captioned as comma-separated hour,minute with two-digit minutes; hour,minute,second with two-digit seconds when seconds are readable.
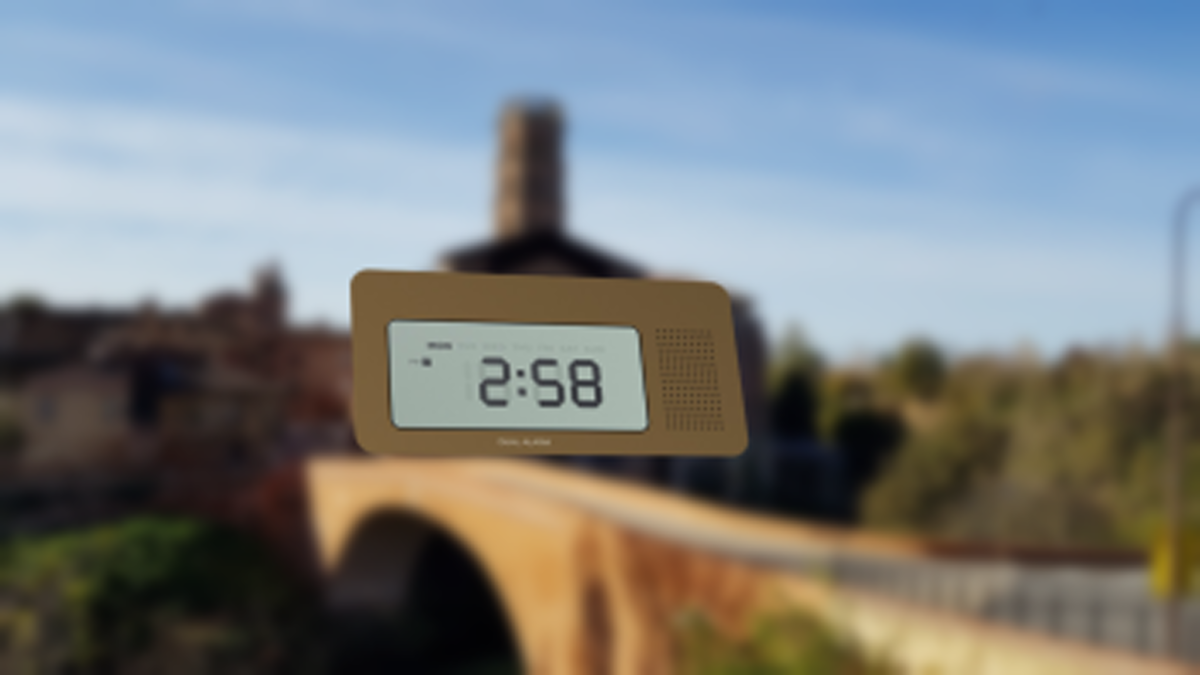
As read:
2,58
